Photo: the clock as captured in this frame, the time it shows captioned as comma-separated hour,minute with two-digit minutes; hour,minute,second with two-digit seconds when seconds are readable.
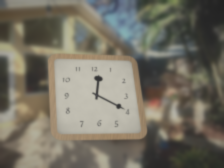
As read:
12,20
